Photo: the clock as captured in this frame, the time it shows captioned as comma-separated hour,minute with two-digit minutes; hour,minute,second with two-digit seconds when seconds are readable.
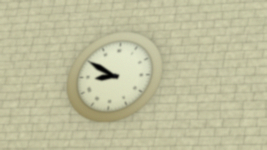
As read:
8,50
